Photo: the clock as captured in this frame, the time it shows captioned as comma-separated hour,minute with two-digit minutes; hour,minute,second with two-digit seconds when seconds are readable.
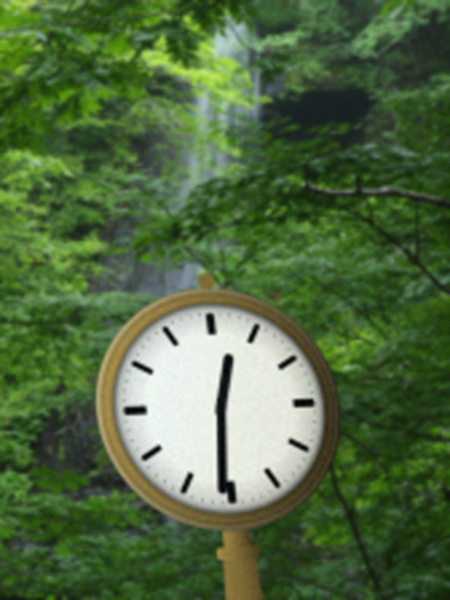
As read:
12,31
